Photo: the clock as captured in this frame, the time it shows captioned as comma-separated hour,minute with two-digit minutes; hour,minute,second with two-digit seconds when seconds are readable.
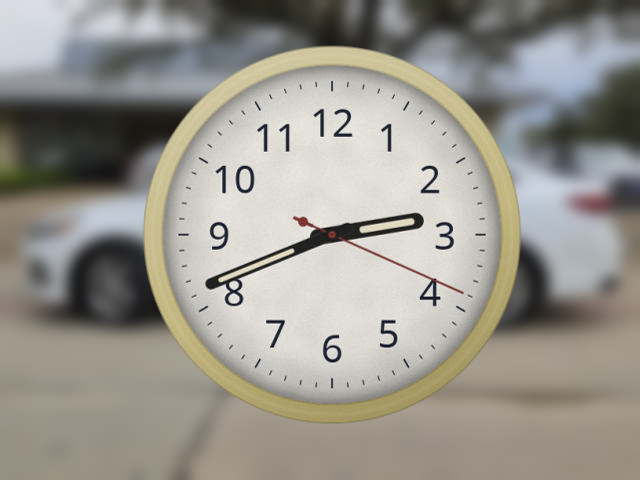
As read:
2,41,19
